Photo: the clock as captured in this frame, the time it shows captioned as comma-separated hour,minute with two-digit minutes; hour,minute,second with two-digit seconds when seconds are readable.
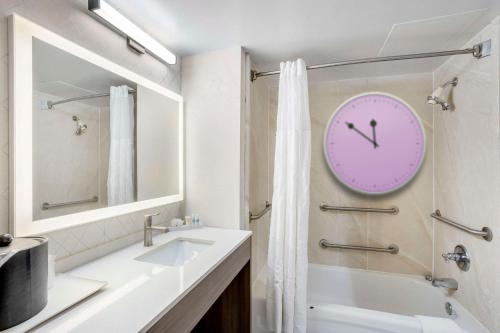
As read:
11,51
